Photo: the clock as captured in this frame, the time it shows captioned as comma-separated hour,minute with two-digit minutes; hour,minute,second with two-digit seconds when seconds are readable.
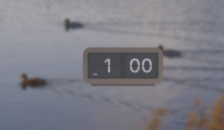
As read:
1,00
